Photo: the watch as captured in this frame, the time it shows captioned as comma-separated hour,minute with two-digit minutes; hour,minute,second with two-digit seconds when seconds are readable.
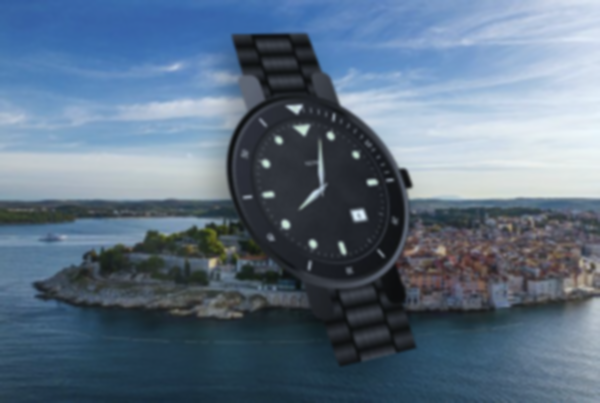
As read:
8,03
